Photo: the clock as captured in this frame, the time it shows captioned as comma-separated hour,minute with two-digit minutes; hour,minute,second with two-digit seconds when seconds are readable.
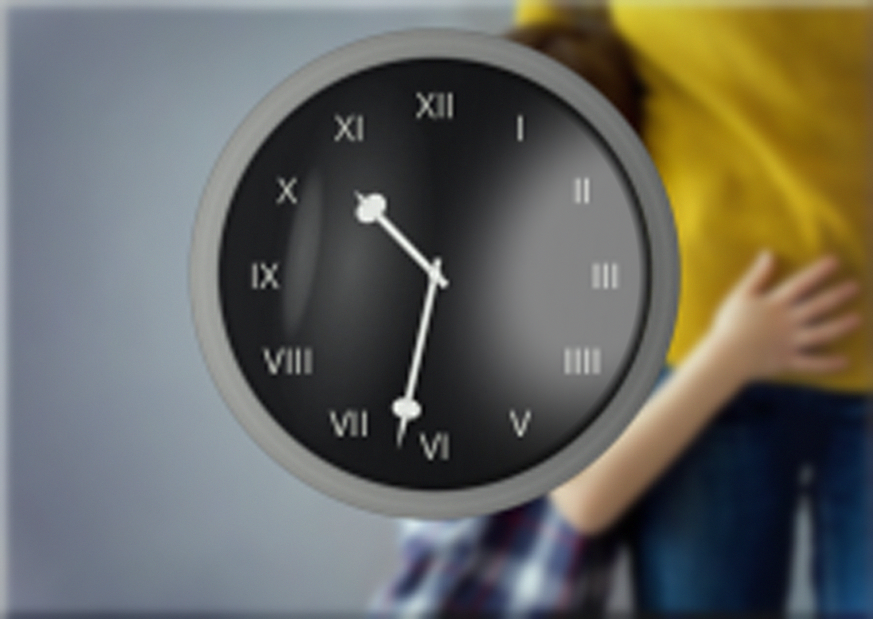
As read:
10,32
